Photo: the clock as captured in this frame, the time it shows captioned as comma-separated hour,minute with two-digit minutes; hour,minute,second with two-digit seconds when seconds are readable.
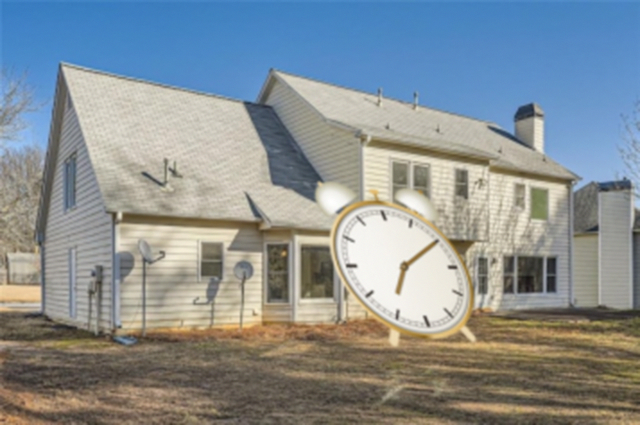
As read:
7,10
